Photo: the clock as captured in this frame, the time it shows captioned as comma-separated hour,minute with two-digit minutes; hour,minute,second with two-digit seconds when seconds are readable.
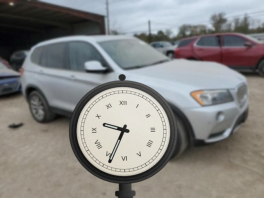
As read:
9,34
